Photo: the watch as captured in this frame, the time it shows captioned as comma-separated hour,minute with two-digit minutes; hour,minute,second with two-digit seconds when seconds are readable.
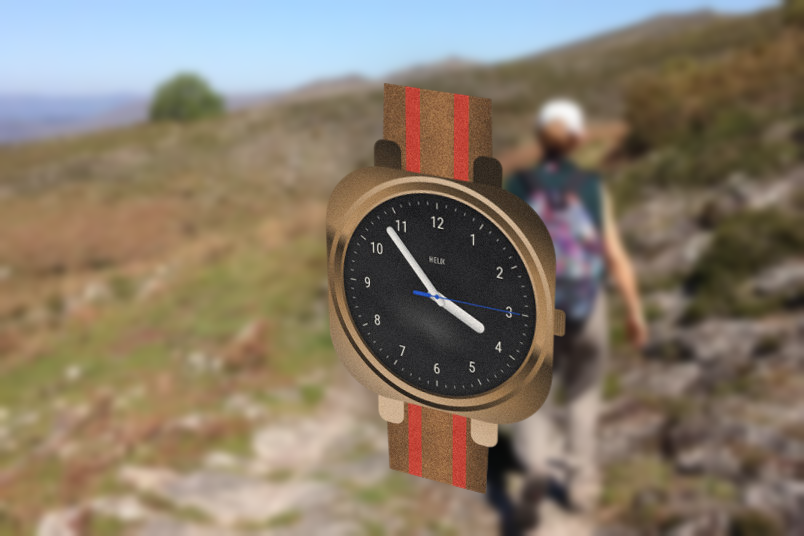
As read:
3,53,15
